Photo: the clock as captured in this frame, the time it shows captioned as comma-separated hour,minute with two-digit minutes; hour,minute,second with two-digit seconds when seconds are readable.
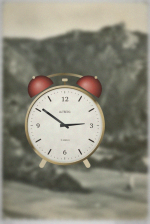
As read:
2,51
